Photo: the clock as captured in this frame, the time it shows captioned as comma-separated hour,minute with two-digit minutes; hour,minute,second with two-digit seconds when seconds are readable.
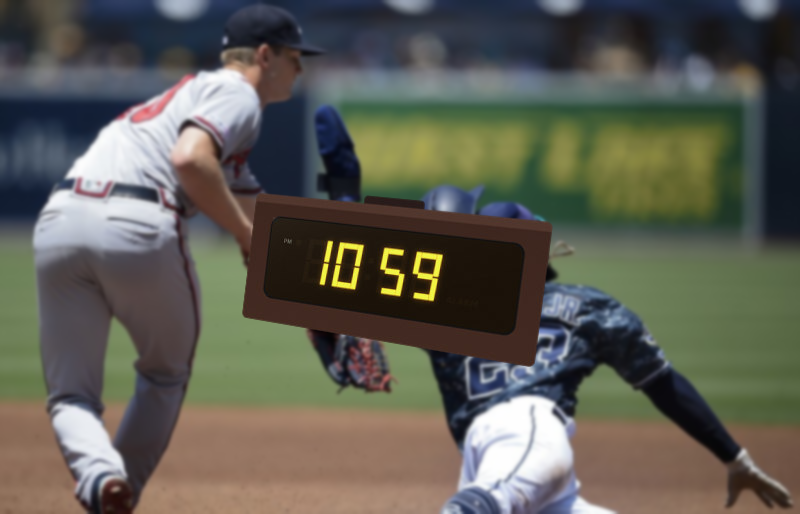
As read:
10,59
